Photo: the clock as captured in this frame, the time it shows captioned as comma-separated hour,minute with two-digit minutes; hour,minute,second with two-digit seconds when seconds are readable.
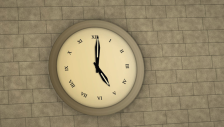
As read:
5,01
